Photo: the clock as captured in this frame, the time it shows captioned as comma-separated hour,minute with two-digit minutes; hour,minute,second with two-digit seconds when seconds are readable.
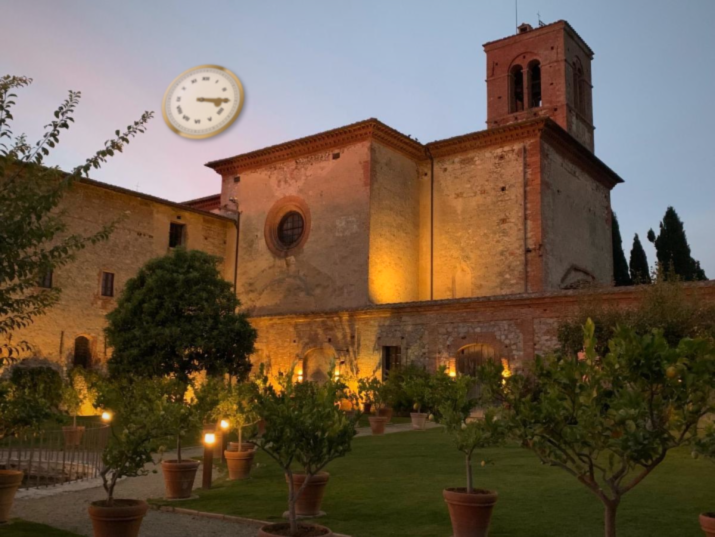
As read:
3,15
